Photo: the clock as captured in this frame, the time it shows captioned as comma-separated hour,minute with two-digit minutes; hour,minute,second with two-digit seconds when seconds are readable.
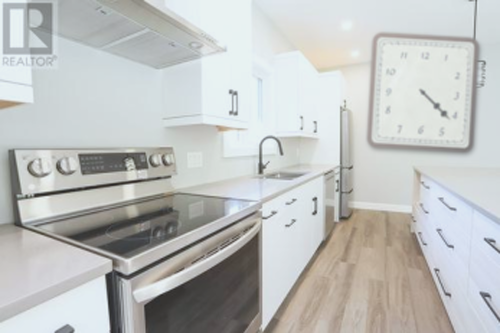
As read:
4,22
